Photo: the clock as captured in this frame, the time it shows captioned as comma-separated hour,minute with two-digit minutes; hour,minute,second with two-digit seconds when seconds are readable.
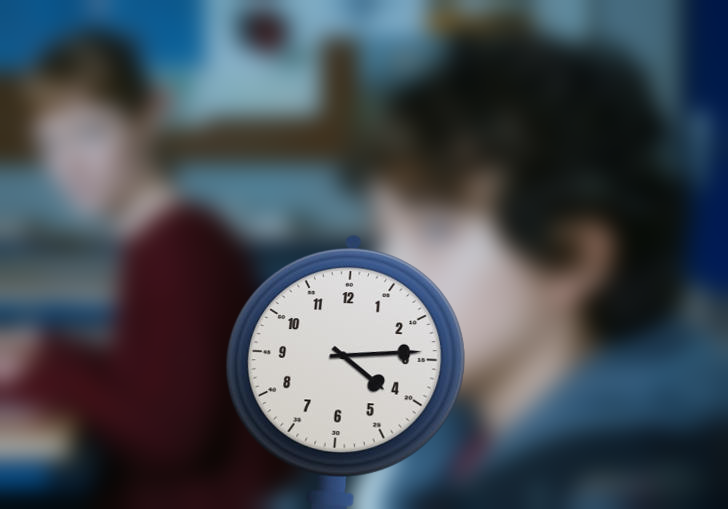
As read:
4,14
